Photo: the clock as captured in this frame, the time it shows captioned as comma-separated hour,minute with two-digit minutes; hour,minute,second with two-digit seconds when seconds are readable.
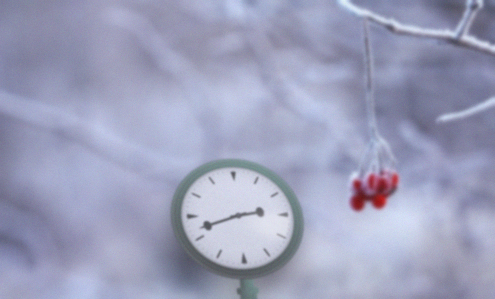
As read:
2,42
